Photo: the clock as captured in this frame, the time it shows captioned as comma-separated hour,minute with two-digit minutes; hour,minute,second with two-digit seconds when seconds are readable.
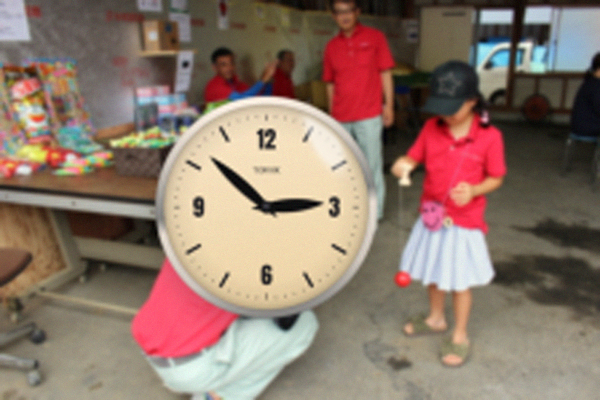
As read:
2,52
